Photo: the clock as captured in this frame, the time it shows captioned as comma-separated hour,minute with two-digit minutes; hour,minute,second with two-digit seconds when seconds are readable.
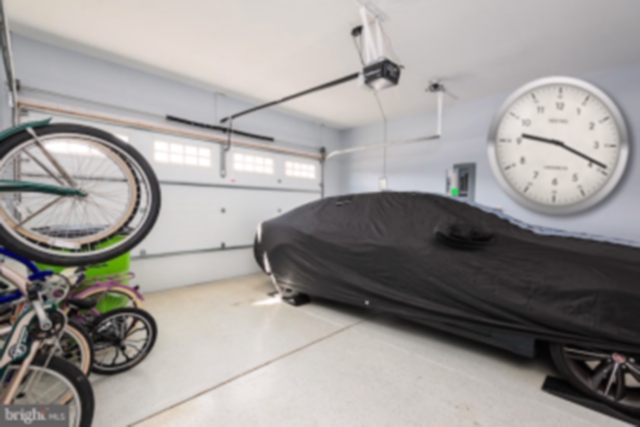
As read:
9,19
